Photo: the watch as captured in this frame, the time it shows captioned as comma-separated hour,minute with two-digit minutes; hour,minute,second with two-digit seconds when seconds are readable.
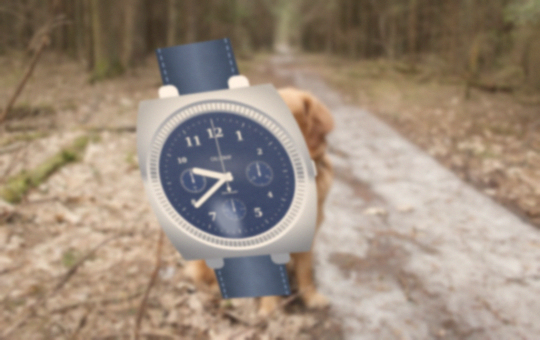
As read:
9,39
